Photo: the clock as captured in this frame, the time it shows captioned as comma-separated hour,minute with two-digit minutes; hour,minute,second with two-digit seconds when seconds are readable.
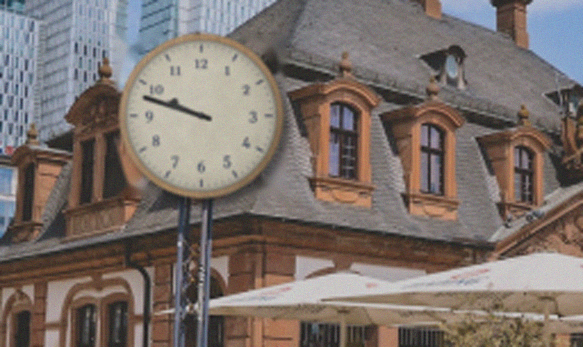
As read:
9,48
